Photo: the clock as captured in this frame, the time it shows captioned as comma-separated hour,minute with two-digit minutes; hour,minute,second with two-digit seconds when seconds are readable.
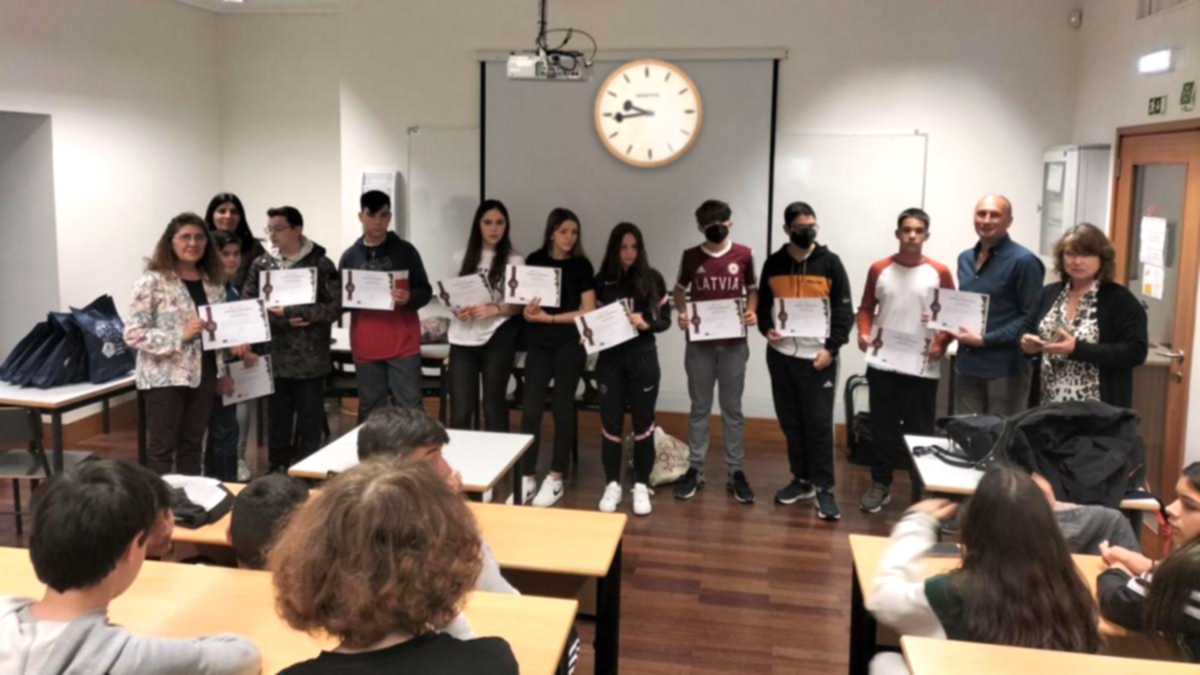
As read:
9,44
